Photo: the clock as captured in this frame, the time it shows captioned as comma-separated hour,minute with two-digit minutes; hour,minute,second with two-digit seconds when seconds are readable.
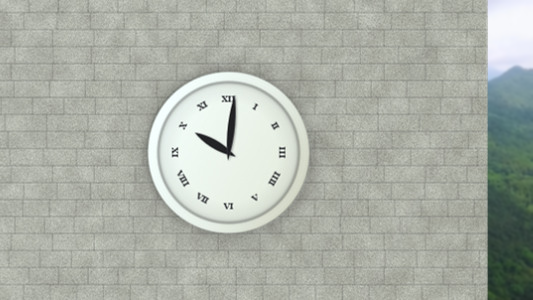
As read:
10,01
